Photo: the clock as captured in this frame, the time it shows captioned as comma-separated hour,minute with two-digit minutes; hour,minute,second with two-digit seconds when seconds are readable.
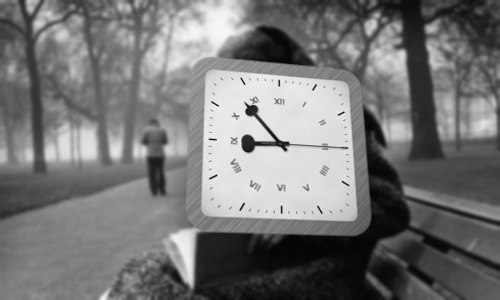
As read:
8,53,15
